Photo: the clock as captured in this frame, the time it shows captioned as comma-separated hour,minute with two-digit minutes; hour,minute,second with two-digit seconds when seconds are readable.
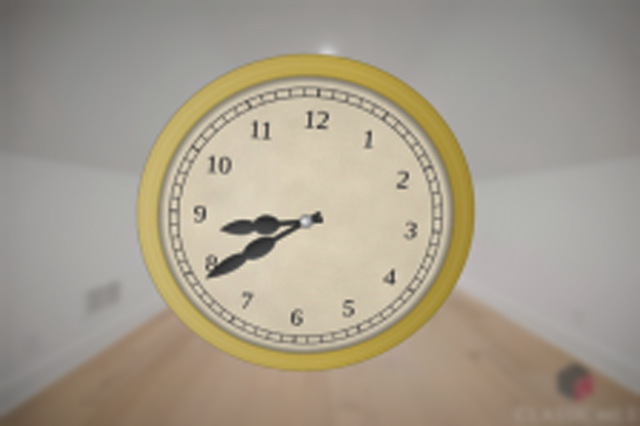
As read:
8,39
